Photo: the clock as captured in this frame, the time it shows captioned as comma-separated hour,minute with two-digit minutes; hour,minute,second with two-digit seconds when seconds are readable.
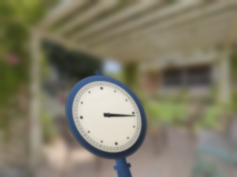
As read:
3,16
